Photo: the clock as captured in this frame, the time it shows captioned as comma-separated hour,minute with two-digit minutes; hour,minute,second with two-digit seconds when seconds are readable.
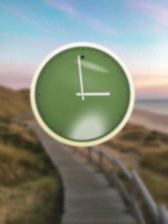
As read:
2,59
